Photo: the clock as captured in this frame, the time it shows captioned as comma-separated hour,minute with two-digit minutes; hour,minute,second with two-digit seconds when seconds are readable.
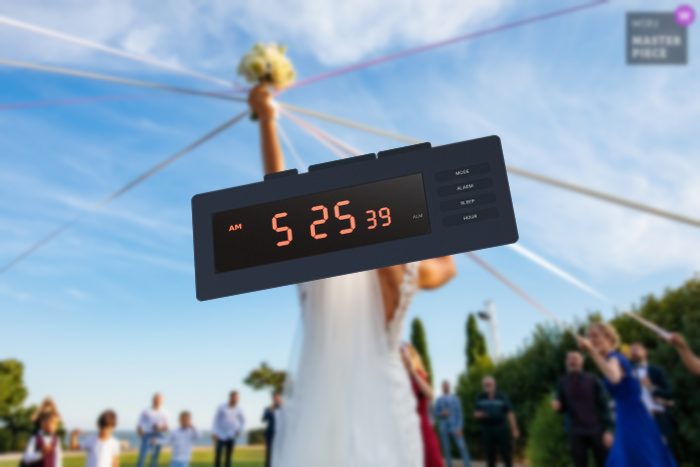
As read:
5,25,39
